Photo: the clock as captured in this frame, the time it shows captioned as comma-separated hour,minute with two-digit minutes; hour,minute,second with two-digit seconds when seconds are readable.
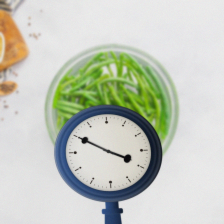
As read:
3,50
